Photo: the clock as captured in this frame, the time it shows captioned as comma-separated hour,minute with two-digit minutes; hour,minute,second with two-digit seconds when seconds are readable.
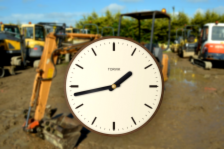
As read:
1,43
